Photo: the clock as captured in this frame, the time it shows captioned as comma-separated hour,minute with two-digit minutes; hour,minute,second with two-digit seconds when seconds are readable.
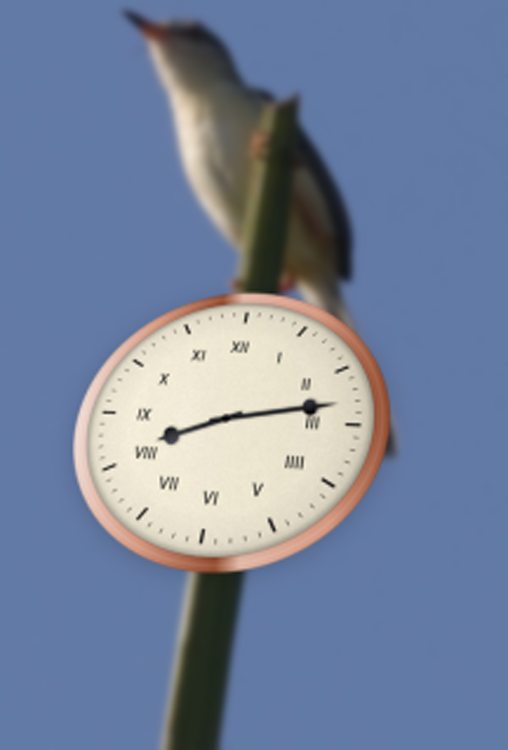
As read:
8,13
